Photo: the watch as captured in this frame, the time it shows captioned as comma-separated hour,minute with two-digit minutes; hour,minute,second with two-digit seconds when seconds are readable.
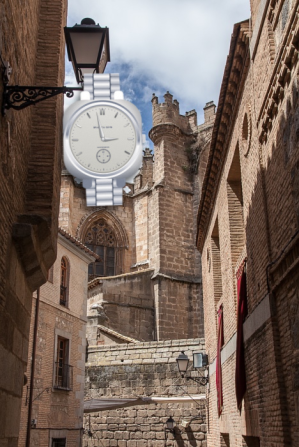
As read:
2,58
